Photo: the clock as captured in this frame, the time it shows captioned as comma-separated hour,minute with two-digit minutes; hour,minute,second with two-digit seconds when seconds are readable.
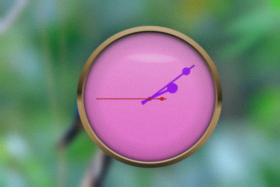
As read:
2,08,45
